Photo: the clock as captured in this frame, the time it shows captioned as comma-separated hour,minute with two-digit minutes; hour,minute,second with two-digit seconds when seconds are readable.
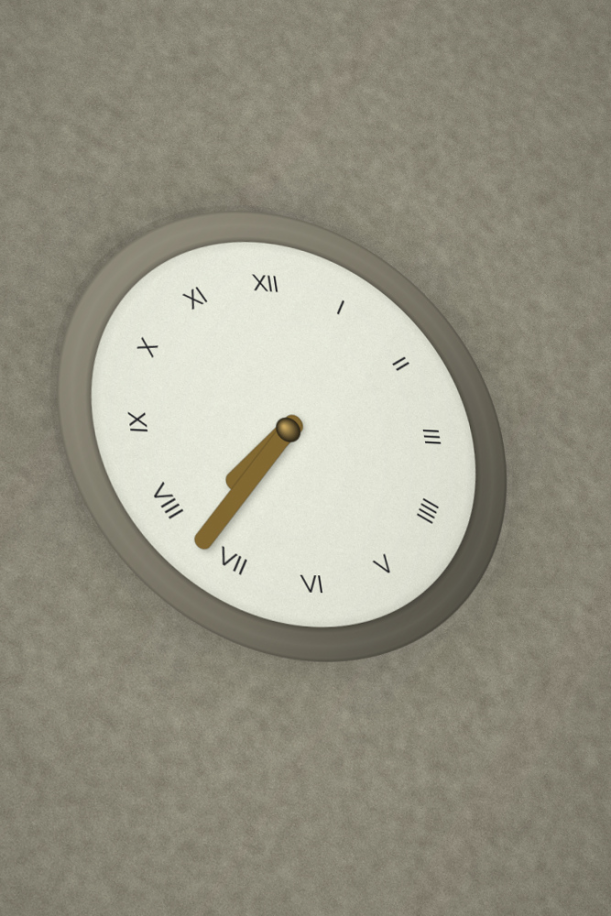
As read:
7,37
